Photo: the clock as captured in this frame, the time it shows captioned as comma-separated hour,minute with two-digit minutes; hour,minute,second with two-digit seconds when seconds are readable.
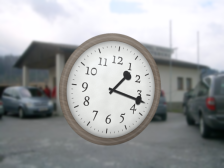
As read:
1,17
